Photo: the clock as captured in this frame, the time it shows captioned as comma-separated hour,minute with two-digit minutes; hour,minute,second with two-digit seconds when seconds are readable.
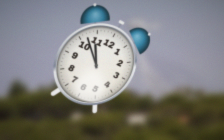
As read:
10,52
